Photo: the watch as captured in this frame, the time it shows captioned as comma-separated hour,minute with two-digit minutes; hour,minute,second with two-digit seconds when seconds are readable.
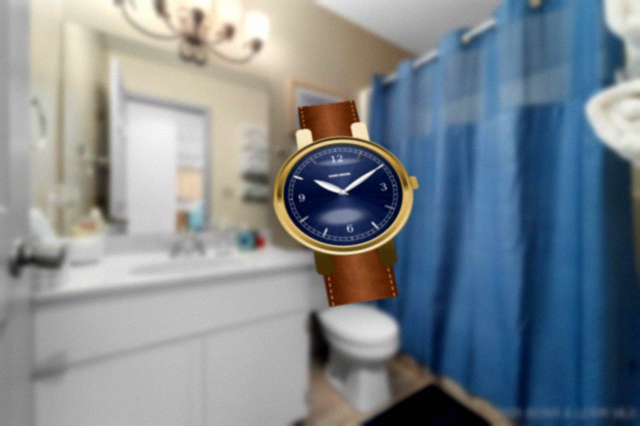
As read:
10,10
